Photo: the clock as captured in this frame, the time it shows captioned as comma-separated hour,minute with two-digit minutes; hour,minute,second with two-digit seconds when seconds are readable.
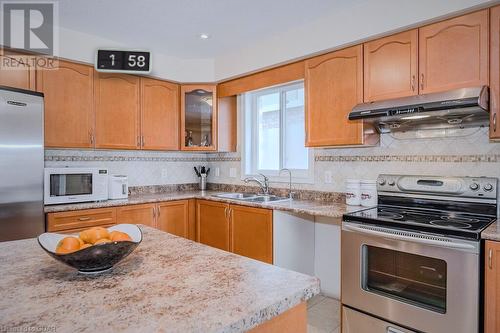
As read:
1,58
